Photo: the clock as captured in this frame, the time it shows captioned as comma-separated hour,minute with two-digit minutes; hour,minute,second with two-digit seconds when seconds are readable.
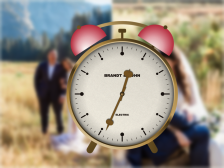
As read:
12,34
